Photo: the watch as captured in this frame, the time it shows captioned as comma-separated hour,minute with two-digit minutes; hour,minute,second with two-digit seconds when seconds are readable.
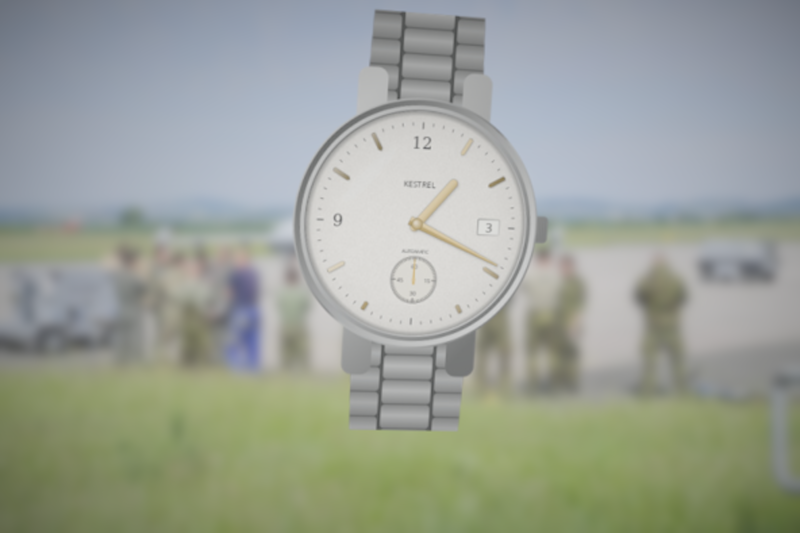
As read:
1,19
